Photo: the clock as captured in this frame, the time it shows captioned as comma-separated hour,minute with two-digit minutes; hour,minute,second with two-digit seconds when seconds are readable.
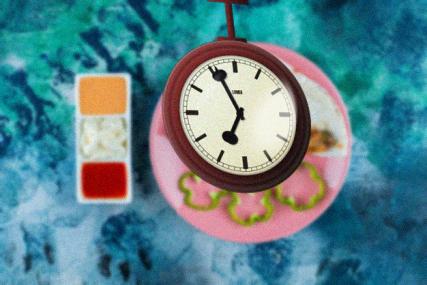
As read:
6,56
